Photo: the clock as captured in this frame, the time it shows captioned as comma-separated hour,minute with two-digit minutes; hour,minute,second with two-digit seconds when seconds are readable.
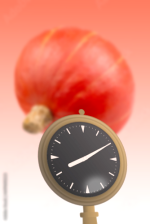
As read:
8,10
